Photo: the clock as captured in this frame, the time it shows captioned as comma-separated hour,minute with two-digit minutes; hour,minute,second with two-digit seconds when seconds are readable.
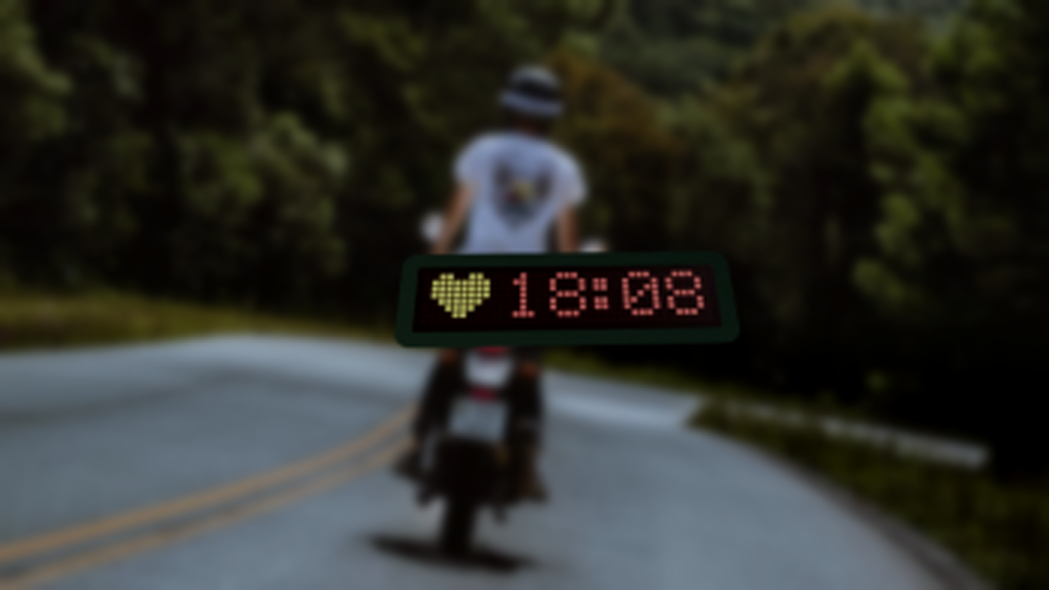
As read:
18,08
